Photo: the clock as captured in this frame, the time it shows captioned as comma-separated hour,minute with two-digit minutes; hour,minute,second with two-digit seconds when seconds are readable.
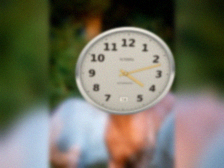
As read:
4,12
